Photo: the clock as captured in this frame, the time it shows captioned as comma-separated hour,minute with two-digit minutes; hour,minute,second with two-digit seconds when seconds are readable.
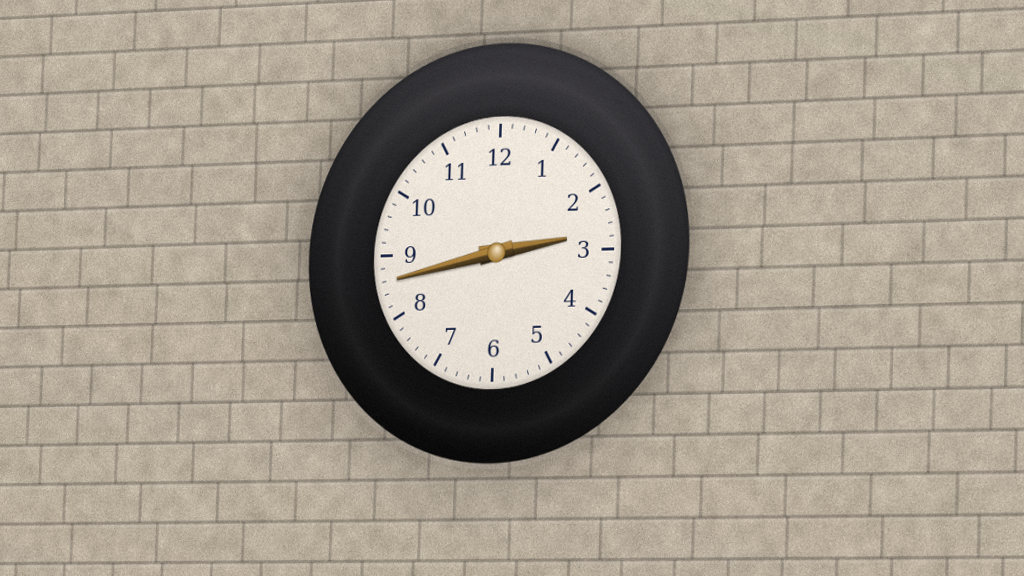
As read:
2,43
